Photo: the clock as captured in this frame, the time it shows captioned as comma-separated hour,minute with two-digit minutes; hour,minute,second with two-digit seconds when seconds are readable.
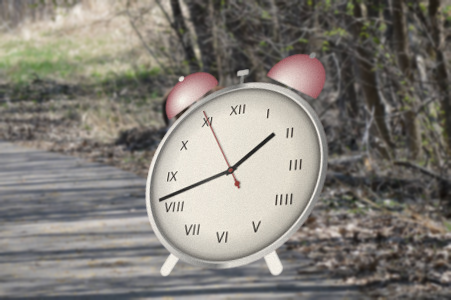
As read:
1,41,55
